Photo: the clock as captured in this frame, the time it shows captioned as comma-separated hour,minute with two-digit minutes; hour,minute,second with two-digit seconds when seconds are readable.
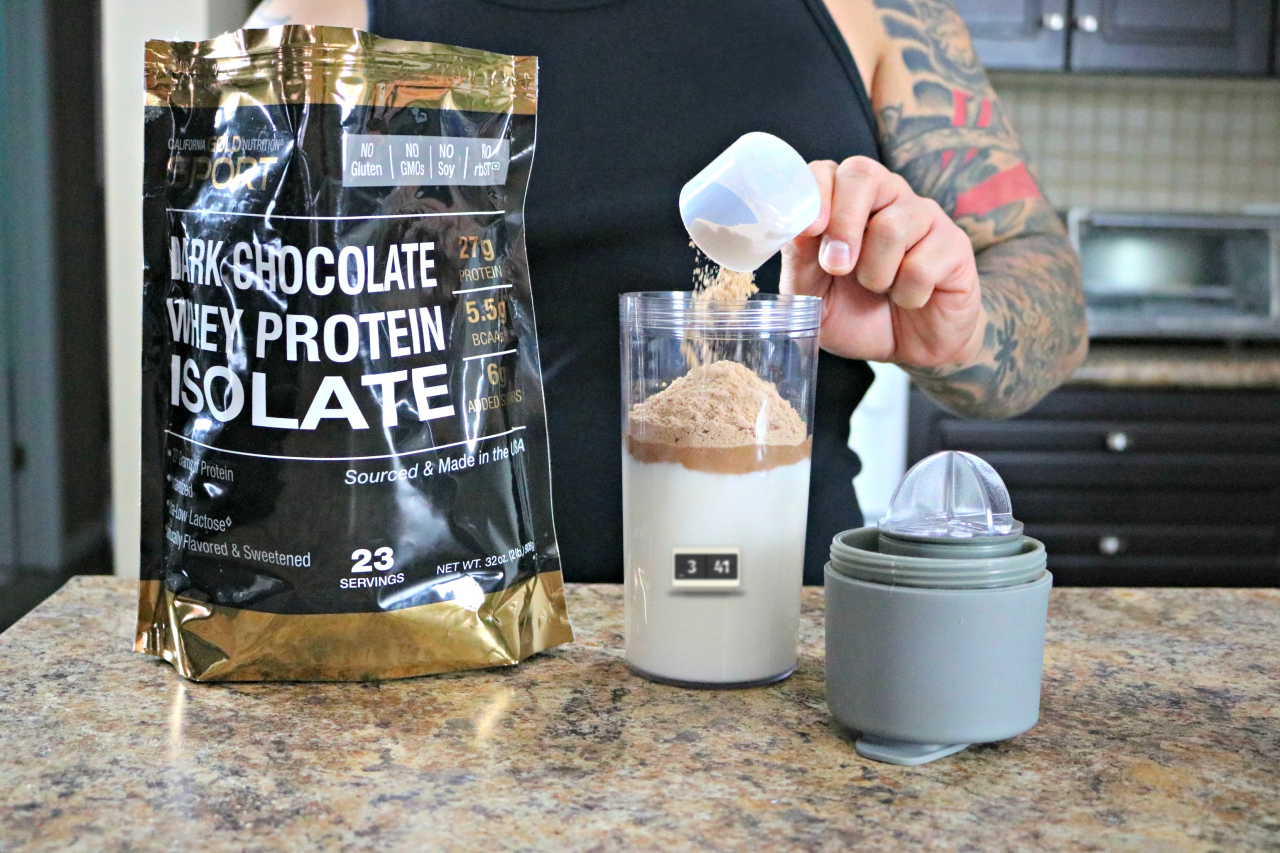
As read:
3,41
